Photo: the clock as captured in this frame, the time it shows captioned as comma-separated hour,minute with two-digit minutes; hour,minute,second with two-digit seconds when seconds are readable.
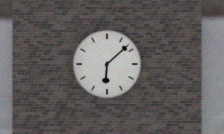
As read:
6,08
